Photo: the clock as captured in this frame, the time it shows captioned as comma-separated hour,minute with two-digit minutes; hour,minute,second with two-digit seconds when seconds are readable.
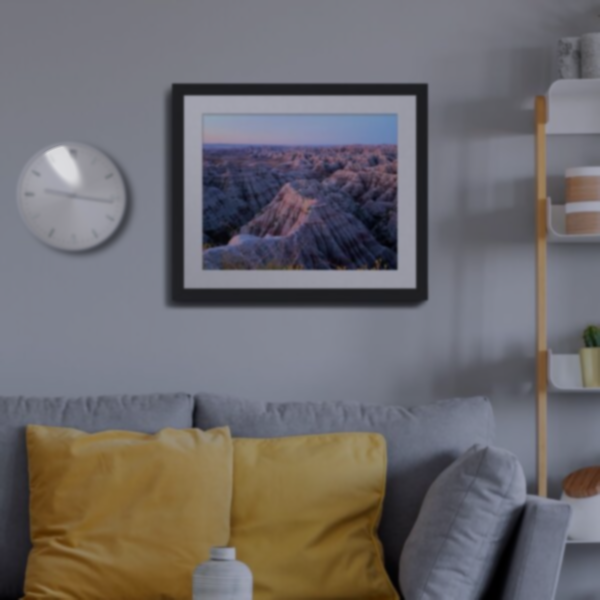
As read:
9,16
